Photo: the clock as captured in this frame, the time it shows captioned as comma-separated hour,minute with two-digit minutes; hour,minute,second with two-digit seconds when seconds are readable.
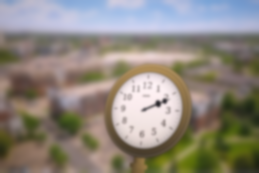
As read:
2,11
